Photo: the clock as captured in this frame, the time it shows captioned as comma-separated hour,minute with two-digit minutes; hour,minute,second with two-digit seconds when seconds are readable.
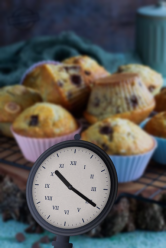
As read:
10,20
